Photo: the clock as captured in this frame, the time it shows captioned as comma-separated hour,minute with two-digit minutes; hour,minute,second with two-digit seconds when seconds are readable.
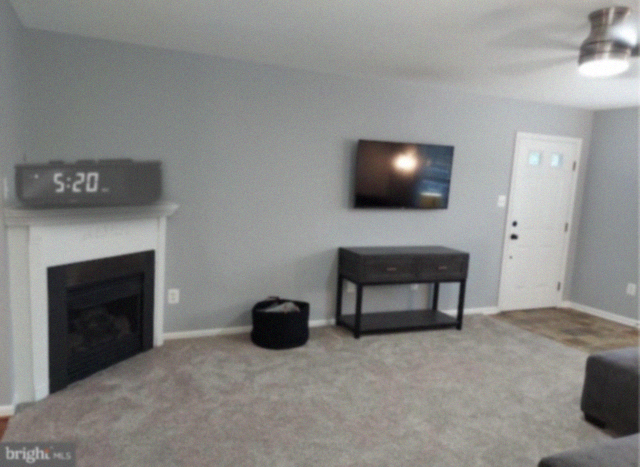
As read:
5,20
